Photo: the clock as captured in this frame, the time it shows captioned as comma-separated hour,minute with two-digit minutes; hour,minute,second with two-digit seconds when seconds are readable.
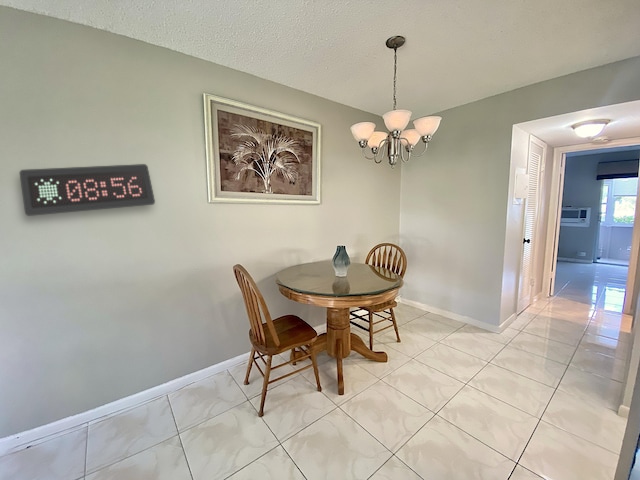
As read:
8,56
